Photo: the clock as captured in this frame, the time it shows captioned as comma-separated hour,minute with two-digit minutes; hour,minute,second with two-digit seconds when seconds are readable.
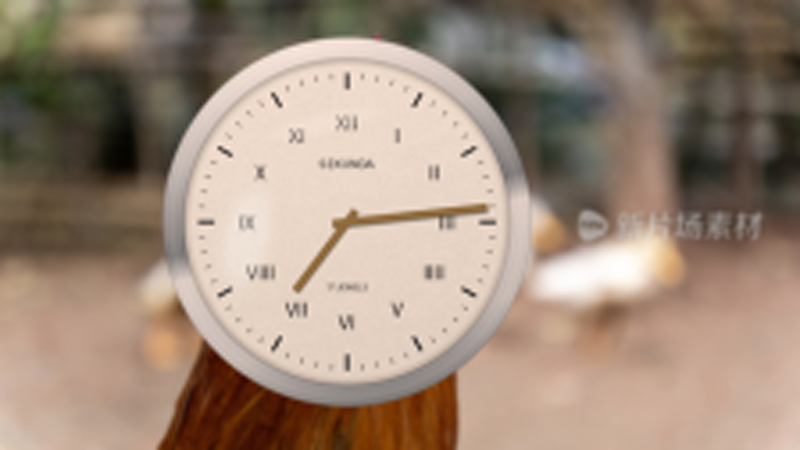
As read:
7,14
